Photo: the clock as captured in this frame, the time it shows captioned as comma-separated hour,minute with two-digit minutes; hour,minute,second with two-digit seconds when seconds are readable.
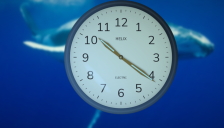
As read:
10,21
